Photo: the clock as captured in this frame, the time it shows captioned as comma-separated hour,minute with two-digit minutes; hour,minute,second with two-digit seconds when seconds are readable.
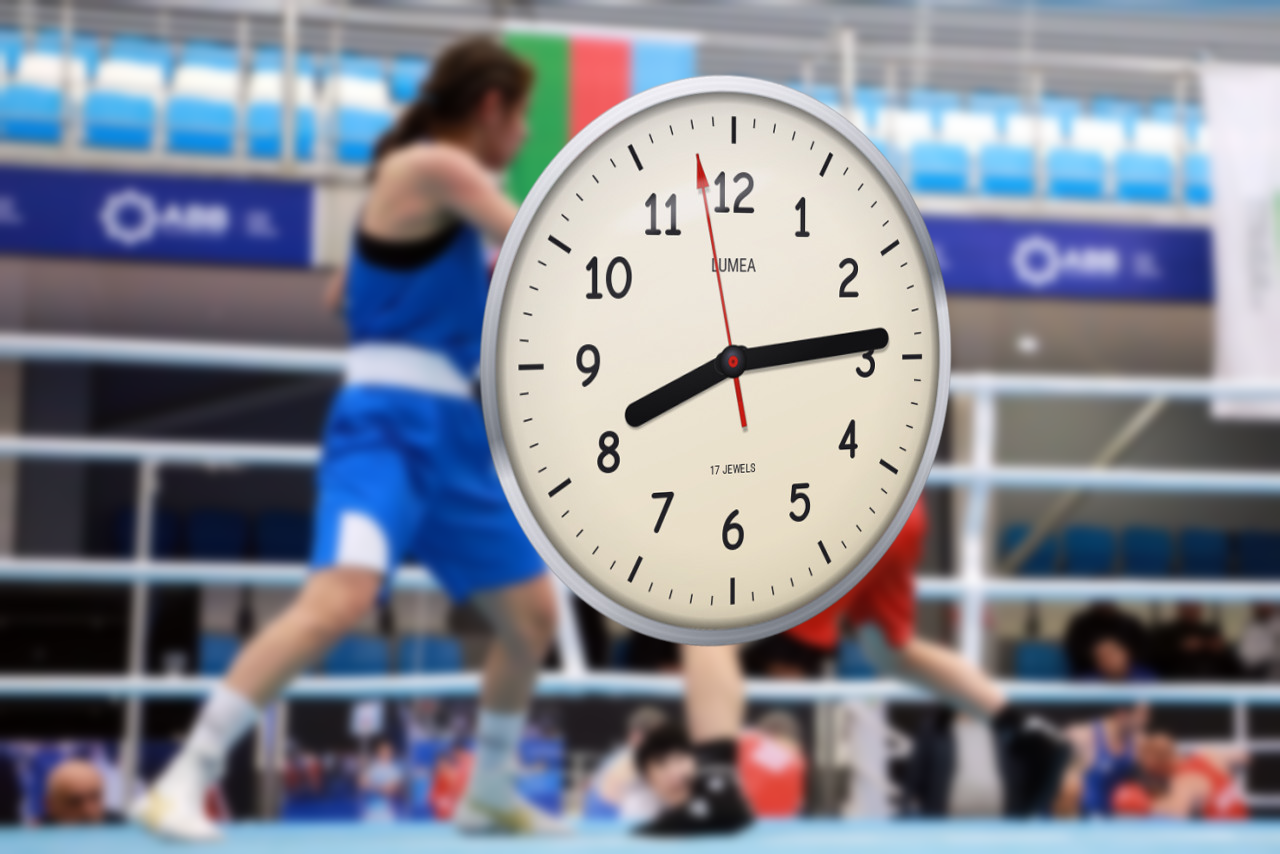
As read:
8,13,58
